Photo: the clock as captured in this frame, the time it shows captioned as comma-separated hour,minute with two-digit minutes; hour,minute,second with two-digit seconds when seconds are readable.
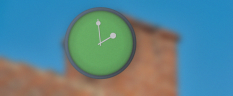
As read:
1,59
